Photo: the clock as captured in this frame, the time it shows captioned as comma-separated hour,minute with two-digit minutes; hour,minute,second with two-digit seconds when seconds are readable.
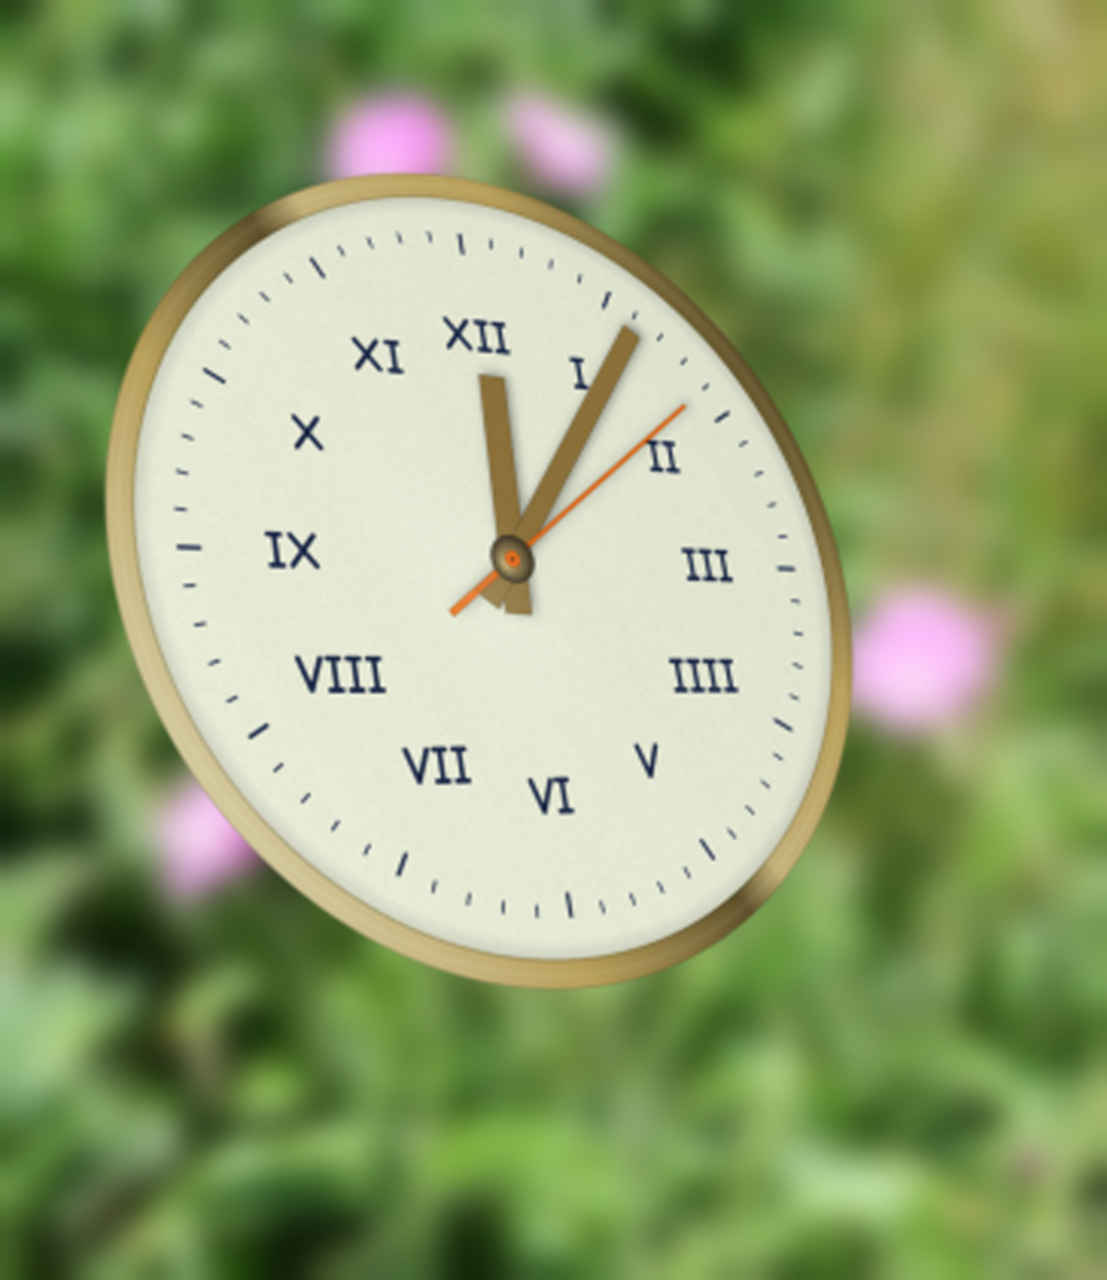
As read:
12,06,09
